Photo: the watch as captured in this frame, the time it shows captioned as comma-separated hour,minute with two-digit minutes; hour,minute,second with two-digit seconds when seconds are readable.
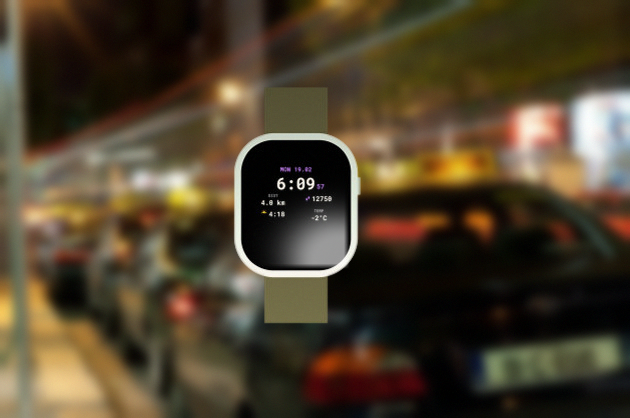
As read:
6,09
